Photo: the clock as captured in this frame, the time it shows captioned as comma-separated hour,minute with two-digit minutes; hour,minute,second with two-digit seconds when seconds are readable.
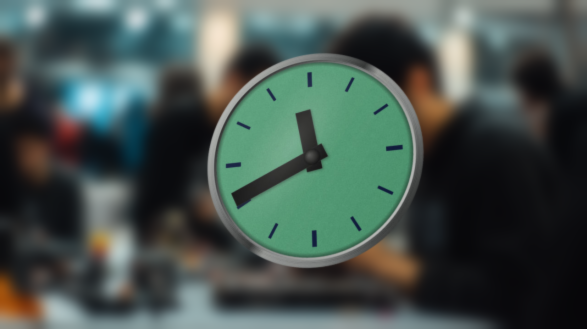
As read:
11,41
